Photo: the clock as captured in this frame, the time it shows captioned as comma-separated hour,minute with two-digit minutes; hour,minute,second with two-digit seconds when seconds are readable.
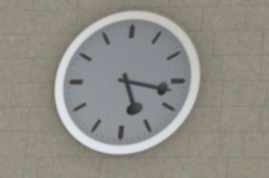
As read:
5,17
